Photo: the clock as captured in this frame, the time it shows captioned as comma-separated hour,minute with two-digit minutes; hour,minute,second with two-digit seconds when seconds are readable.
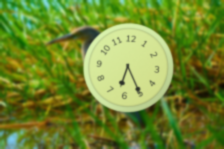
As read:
6,25
